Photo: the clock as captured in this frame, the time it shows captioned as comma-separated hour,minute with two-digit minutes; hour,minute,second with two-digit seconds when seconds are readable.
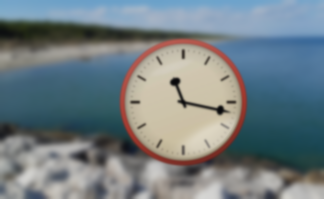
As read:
11,17
